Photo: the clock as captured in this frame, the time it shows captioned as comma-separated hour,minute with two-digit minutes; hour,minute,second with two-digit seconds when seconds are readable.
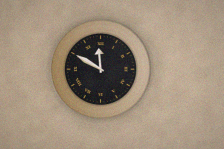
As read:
11,50
